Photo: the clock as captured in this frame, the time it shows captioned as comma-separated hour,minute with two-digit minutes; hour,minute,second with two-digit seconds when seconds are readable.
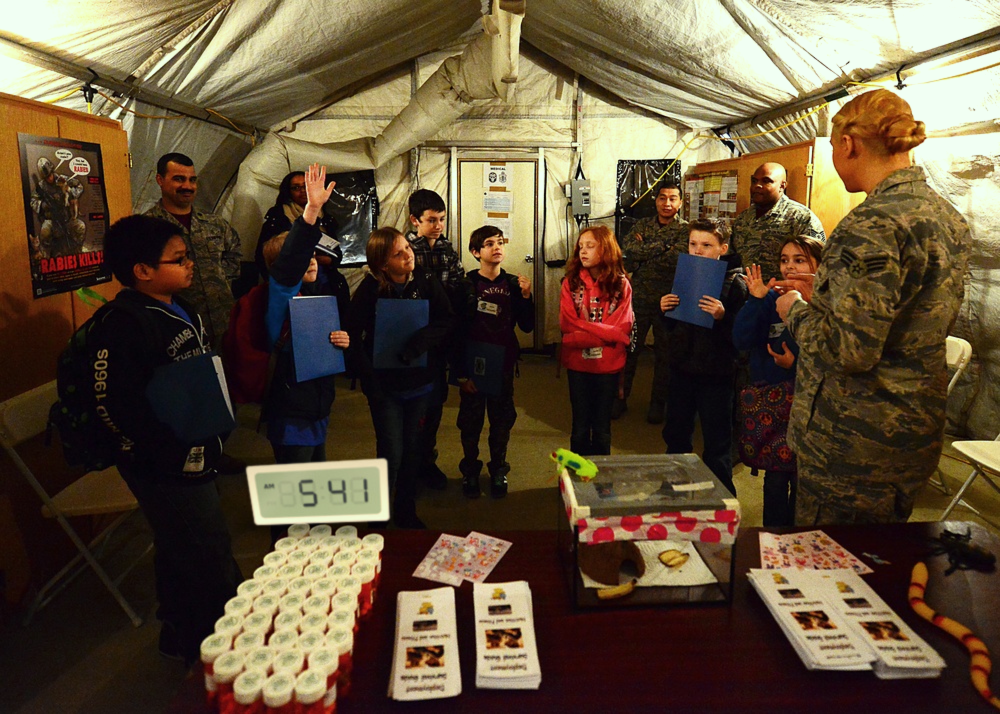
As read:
5,41
